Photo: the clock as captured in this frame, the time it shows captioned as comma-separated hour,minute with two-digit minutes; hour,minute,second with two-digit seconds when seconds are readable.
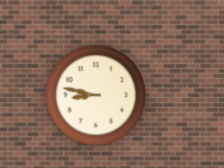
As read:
8,47
